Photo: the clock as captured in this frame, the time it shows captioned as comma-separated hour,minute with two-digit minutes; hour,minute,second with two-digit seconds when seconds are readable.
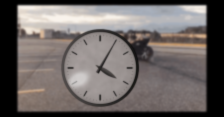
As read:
4,05
